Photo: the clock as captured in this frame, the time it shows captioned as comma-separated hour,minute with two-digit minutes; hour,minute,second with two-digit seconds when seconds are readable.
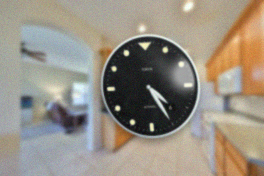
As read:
4,25
